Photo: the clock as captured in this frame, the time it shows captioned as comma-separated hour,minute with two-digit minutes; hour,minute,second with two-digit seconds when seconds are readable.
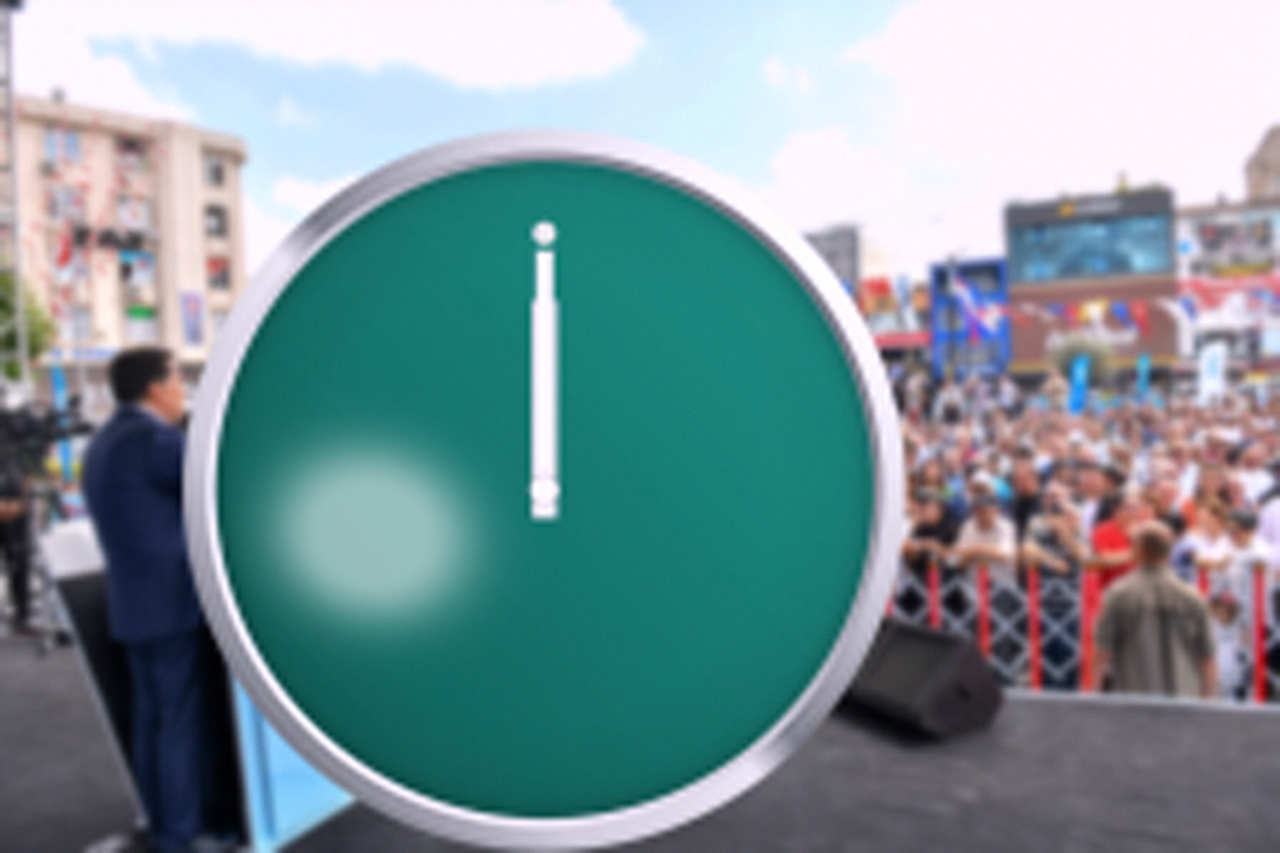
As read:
12,00
